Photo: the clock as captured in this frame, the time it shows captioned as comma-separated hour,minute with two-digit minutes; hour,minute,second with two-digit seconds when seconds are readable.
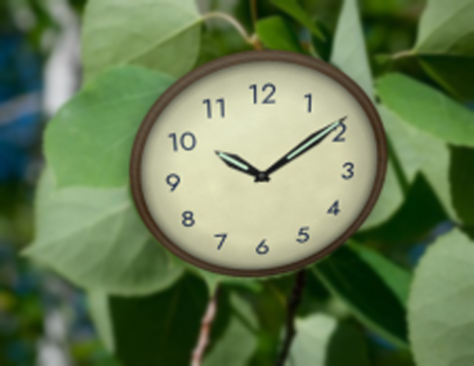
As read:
10,09
